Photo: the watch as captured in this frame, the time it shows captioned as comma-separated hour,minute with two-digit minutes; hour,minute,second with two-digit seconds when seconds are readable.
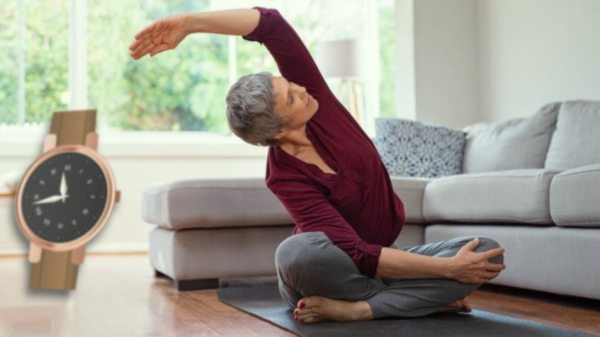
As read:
11,43
